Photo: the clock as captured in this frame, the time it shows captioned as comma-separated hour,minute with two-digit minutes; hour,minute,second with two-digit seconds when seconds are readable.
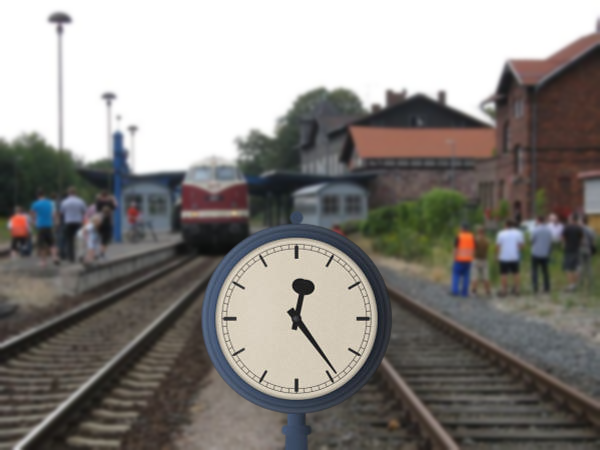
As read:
12,24
